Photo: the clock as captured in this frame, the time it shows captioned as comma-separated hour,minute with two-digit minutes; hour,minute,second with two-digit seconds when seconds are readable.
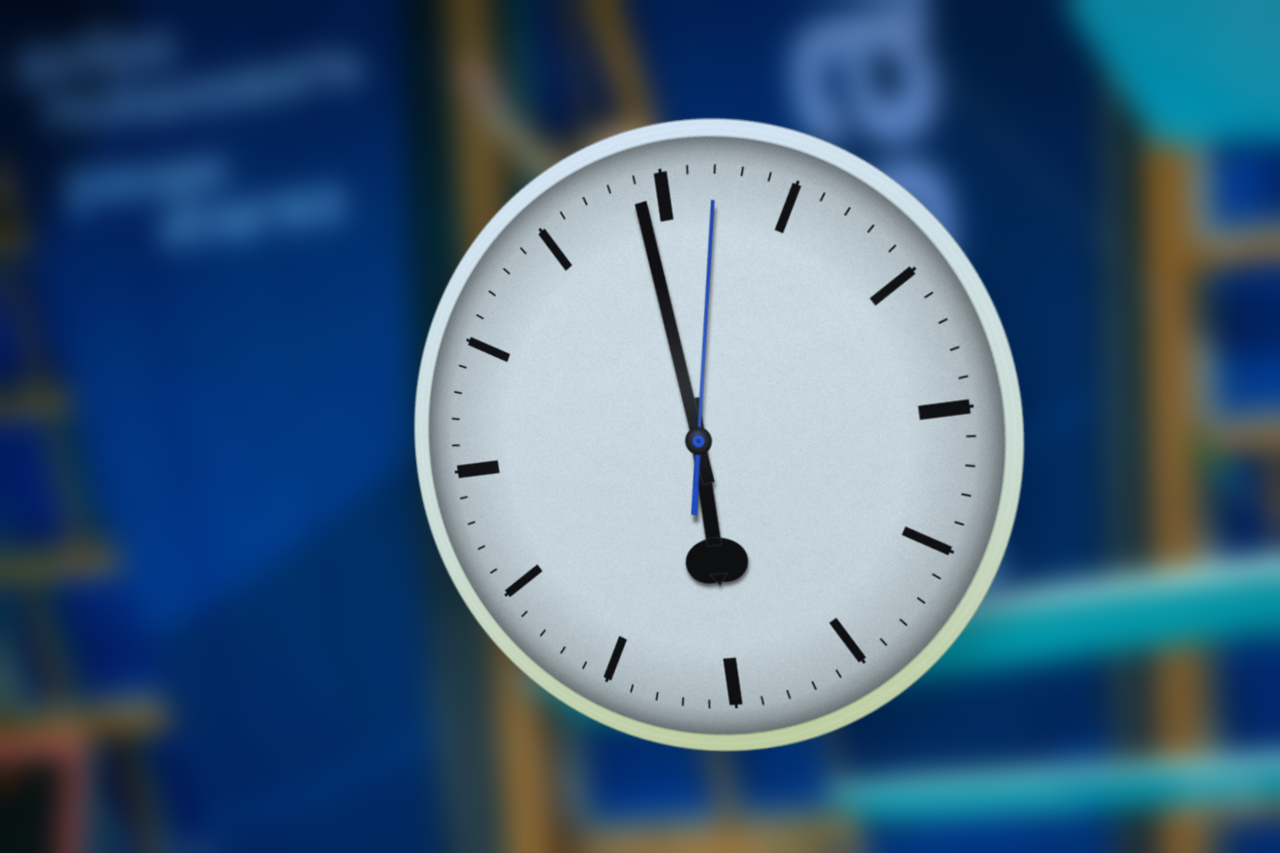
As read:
5,59,02
